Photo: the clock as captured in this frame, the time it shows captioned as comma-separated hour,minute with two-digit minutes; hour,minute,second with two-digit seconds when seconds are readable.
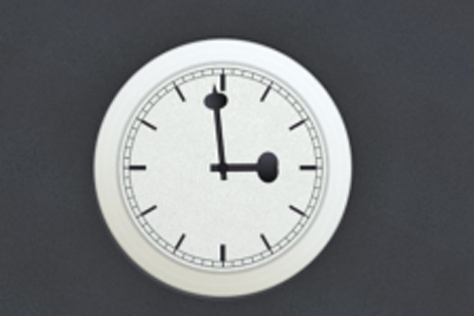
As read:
2,59
